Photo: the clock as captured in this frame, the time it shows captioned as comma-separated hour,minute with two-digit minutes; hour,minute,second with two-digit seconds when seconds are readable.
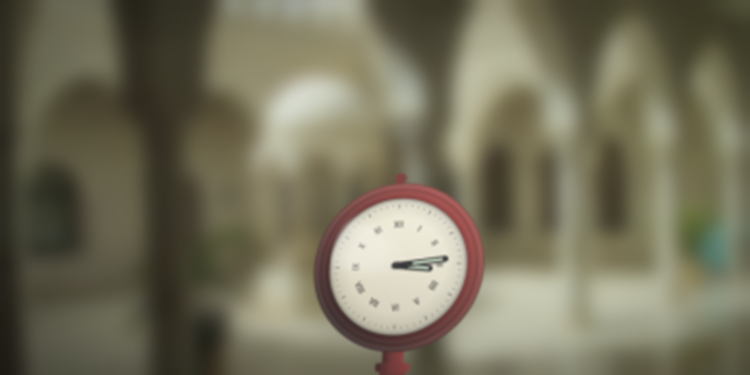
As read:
3,14
